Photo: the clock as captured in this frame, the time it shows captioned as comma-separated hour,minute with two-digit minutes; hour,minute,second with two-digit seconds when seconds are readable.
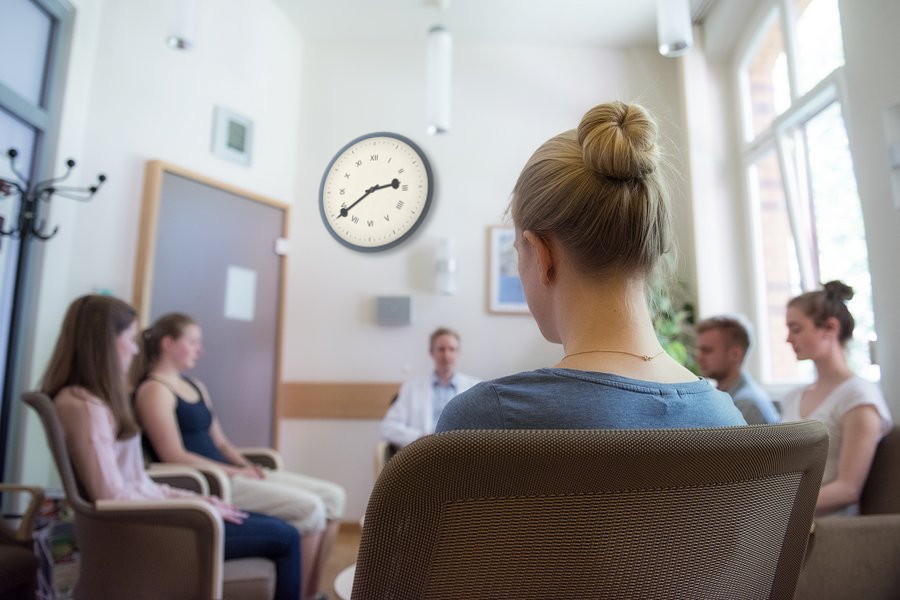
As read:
2,39
